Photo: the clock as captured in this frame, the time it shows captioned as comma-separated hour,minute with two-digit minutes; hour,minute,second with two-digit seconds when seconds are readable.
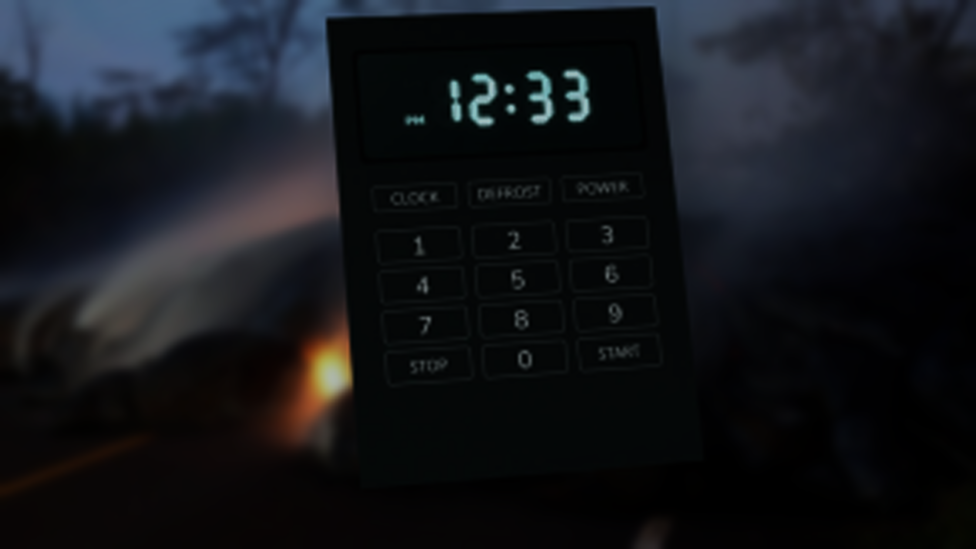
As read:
12,33
